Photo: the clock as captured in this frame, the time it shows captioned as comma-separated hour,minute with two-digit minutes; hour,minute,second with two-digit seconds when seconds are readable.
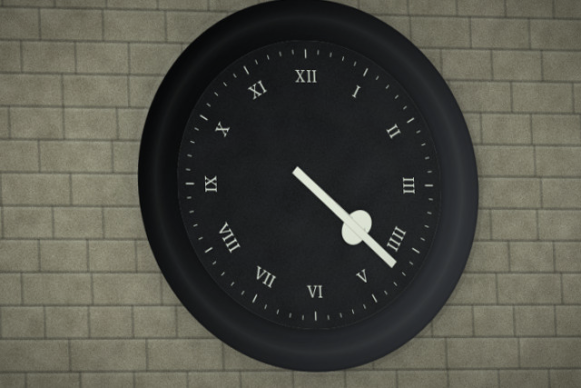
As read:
4,22
